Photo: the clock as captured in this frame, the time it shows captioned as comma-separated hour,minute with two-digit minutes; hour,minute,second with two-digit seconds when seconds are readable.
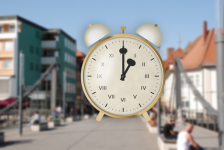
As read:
1,00
